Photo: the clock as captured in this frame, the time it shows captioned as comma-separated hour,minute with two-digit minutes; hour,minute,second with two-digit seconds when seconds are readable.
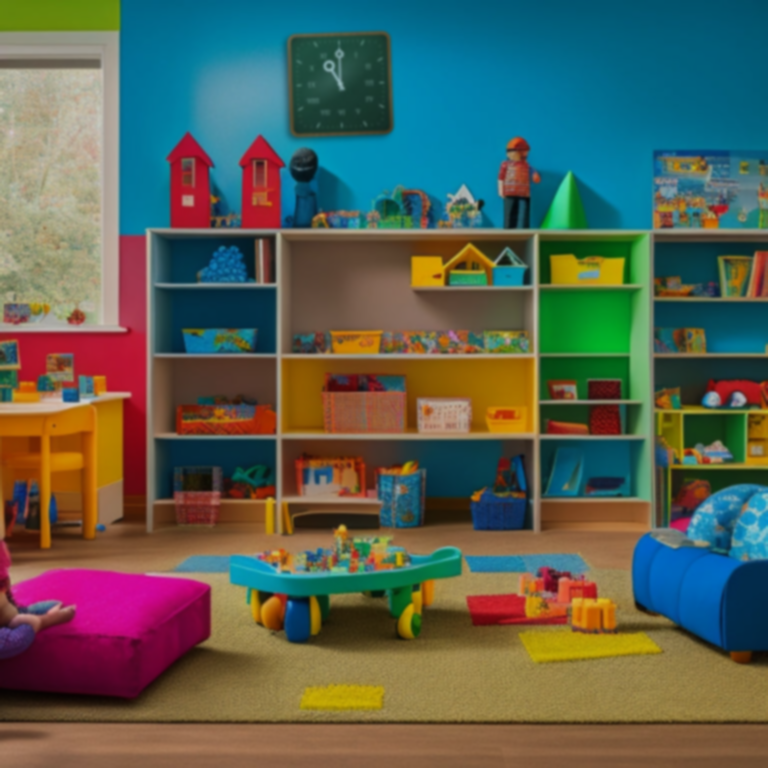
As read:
11,00
